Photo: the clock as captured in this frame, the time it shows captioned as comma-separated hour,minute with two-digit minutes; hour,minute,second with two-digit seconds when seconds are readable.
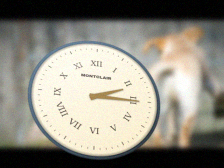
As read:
2,15
